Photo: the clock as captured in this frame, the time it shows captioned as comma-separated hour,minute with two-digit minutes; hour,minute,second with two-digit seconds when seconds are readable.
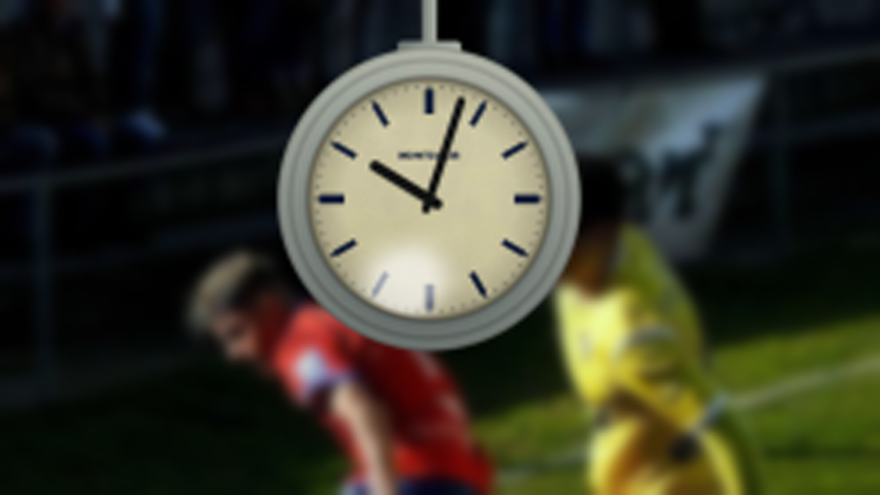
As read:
10,03
